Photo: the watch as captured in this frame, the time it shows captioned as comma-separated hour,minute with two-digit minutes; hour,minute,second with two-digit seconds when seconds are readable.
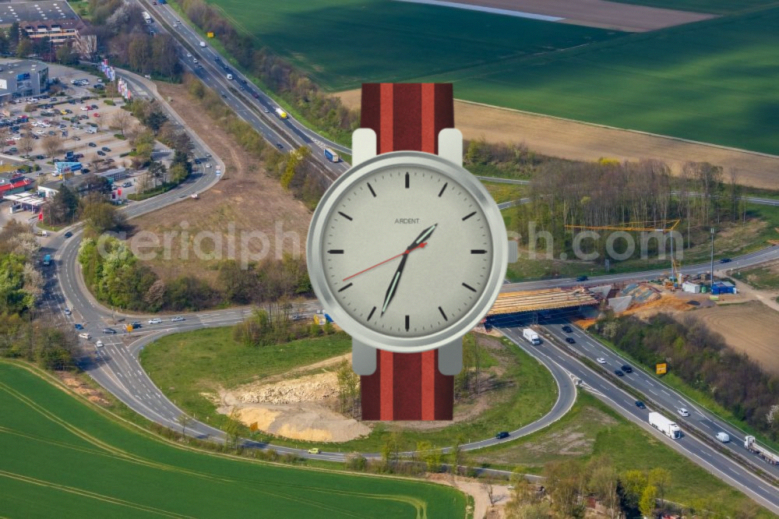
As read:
1,33,41
